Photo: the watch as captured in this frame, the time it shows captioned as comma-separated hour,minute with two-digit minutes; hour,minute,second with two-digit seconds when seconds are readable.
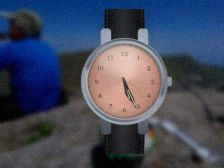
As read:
5,26
